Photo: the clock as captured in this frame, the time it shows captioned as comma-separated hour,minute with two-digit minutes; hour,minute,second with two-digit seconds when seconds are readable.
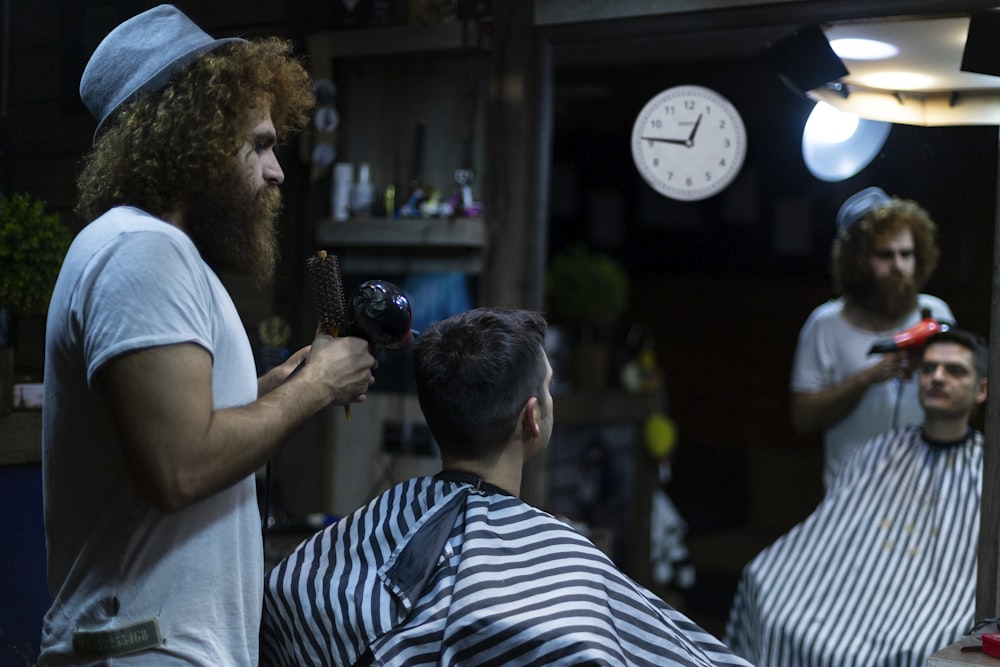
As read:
12,46
